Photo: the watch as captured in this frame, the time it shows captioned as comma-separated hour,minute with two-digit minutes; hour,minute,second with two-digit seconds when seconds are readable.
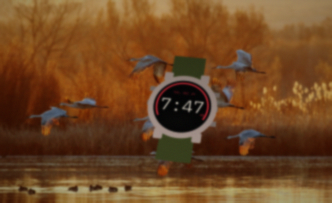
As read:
7,47
